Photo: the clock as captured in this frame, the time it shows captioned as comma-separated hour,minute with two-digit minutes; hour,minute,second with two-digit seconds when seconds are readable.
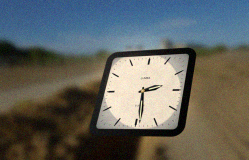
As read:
2,29
